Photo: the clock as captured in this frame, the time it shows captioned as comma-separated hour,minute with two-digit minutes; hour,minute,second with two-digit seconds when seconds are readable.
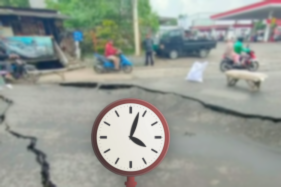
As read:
4,03
